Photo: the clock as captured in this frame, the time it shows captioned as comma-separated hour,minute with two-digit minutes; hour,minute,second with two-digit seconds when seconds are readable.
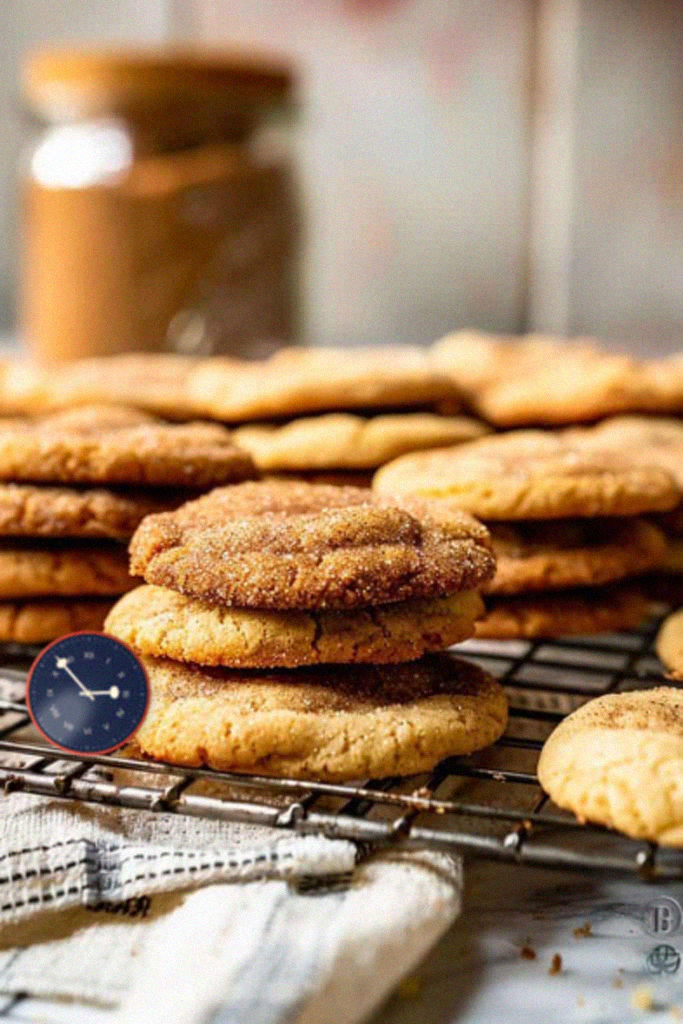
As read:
2,53
